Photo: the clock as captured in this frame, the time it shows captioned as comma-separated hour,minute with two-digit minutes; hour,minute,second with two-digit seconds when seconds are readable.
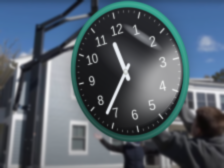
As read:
11,37
